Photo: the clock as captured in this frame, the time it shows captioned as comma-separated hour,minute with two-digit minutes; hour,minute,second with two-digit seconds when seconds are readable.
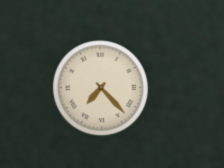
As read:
7,23
